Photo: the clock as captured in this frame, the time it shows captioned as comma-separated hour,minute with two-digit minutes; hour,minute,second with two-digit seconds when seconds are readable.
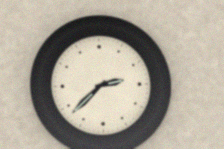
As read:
2,38
